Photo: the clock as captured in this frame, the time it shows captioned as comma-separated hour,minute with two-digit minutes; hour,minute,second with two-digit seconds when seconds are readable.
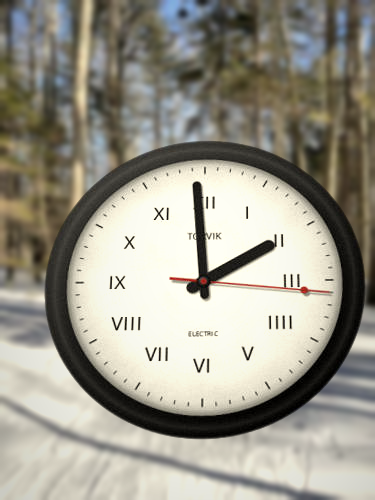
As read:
1,59,16
